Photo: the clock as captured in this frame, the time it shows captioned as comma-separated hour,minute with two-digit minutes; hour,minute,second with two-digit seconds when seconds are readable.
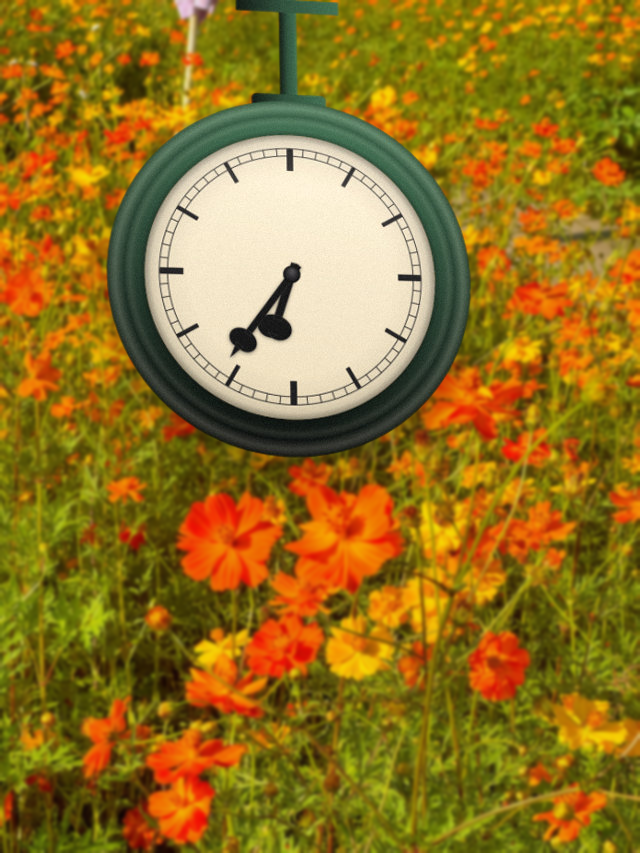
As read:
6,36
